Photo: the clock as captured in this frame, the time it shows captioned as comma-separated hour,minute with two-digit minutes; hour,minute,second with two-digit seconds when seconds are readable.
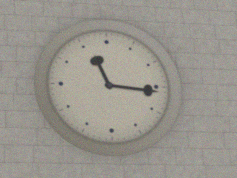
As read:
11,16
